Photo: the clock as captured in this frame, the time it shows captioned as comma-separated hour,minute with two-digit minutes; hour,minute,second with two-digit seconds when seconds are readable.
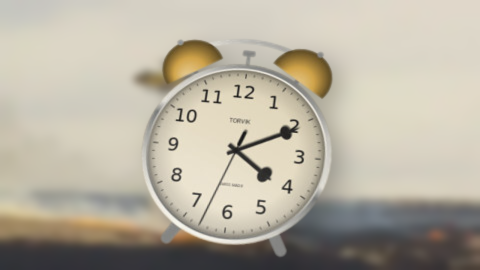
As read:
4,10,33
